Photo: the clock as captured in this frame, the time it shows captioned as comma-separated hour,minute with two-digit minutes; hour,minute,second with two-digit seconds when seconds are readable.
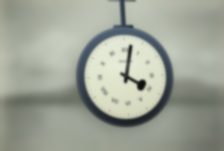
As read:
4,02
